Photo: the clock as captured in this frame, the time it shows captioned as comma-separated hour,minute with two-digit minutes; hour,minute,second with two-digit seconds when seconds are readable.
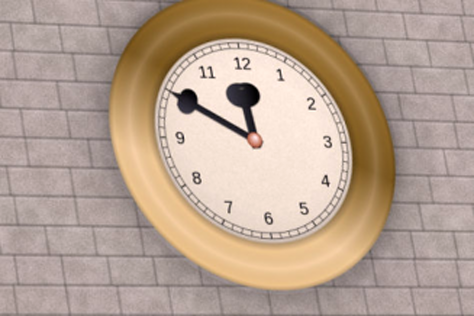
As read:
11,50
